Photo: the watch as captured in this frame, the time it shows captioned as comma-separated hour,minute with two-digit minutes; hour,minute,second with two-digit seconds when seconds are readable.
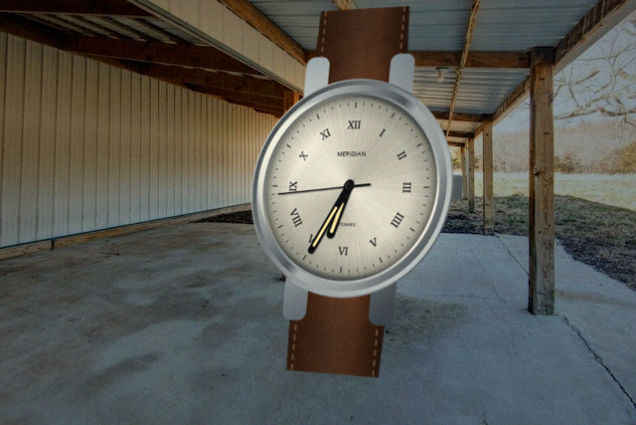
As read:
6,34,44
